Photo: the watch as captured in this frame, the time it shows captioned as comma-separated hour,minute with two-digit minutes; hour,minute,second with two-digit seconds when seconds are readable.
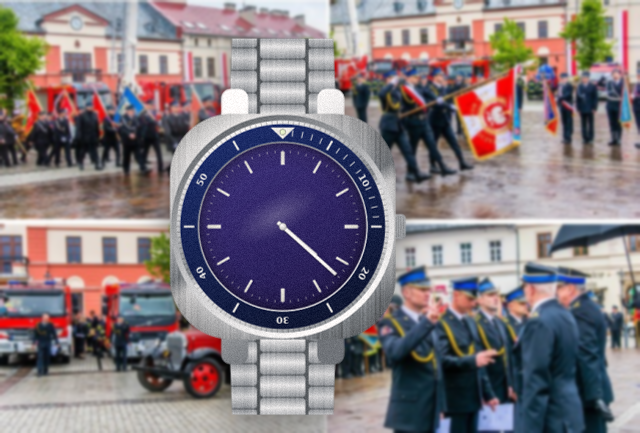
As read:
4,22
